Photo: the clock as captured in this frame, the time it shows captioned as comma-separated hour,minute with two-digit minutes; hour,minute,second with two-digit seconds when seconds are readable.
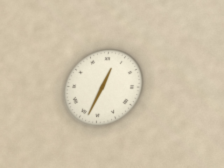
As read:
12,33
